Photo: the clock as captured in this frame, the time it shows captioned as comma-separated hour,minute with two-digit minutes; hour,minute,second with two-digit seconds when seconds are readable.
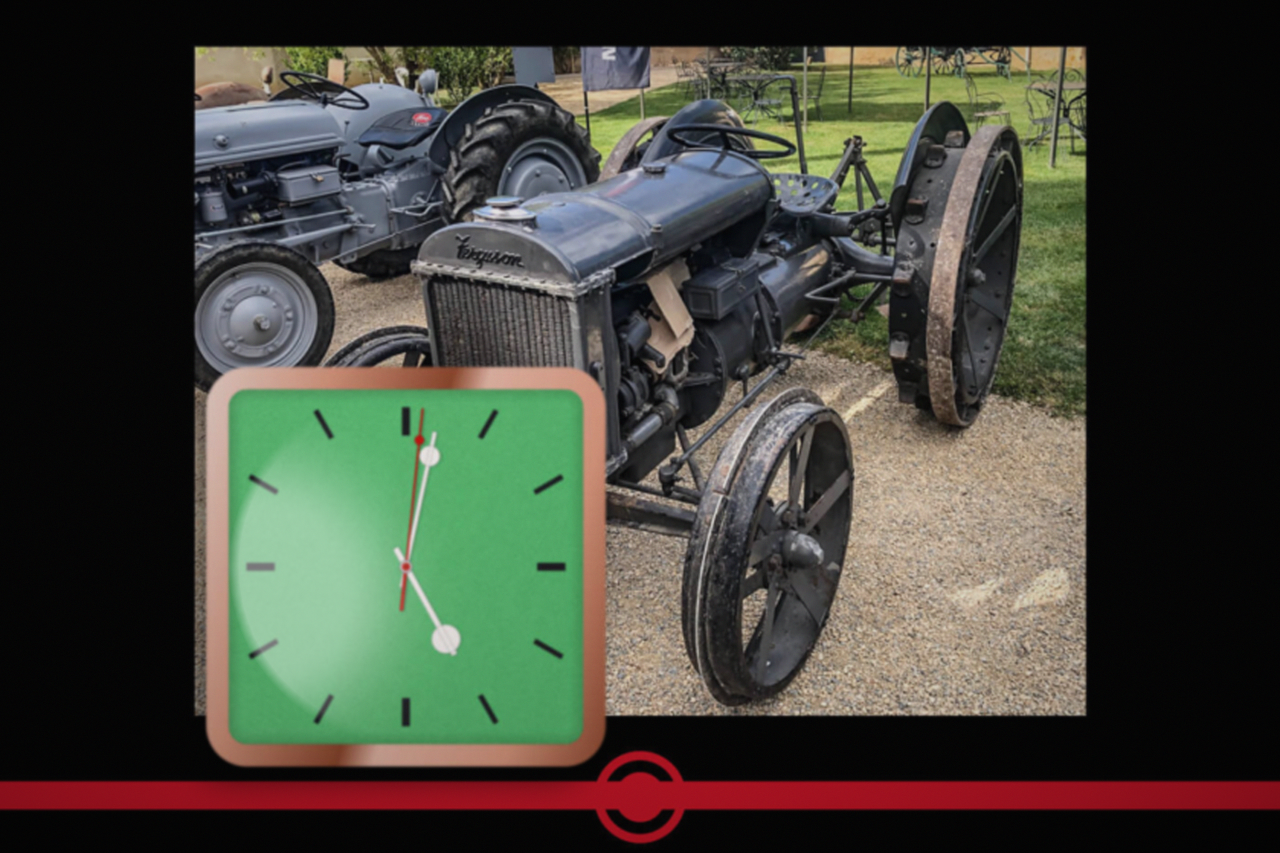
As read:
5,02,01
